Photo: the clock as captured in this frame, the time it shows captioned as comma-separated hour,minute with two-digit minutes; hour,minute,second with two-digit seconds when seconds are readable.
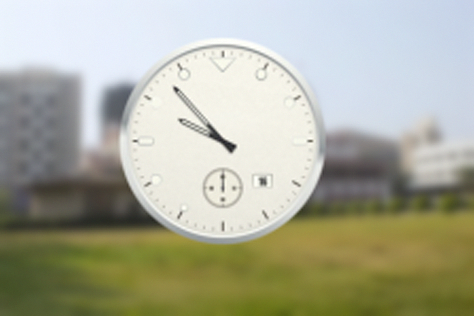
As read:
9,53
